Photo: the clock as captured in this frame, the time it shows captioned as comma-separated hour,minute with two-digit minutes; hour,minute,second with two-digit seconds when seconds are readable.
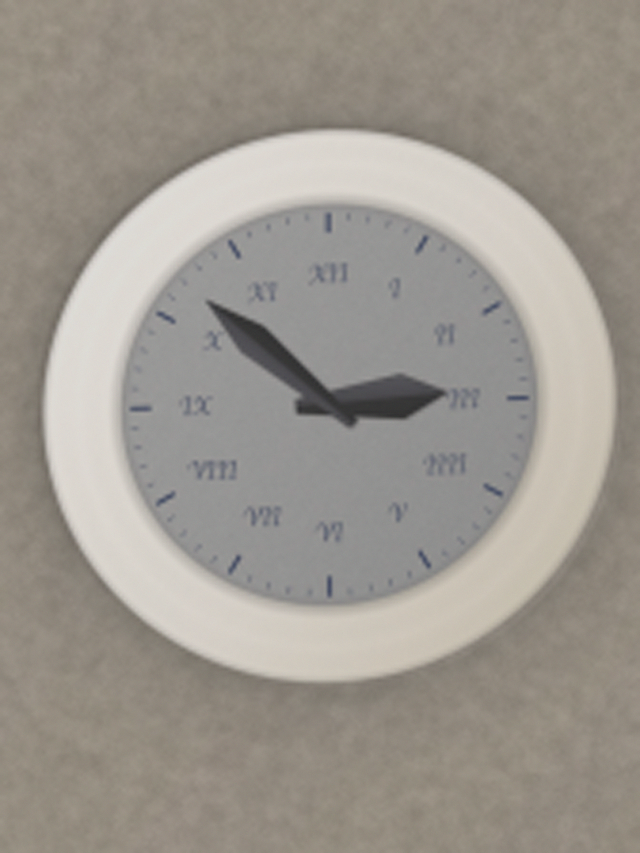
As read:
2,52
